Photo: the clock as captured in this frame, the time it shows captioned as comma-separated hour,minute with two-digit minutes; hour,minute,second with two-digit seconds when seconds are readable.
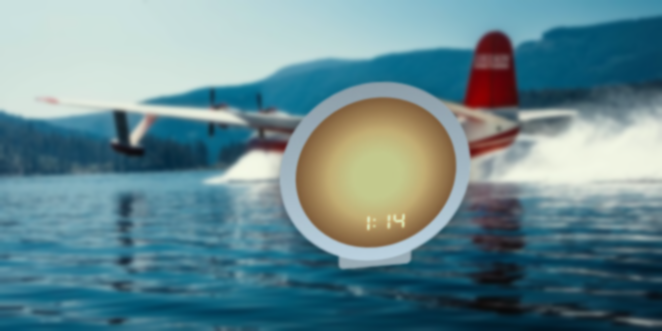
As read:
1,14
